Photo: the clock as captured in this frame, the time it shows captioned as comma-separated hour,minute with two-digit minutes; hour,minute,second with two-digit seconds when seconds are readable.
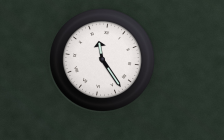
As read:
11,23
